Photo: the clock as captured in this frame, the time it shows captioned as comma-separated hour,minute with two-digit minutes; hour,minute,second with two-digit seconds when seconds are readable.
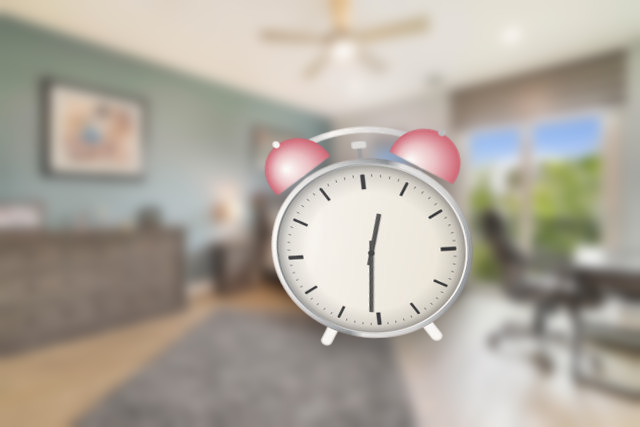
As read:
12,31
